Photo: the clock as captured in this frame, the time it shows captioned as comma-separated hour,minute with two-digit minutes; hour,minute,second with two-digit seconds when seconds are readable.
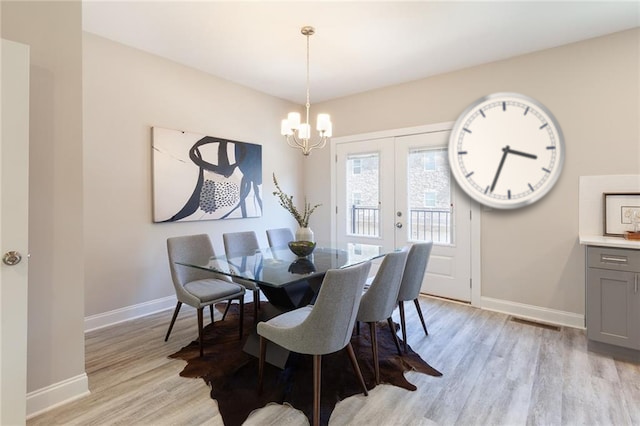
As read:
3,34
